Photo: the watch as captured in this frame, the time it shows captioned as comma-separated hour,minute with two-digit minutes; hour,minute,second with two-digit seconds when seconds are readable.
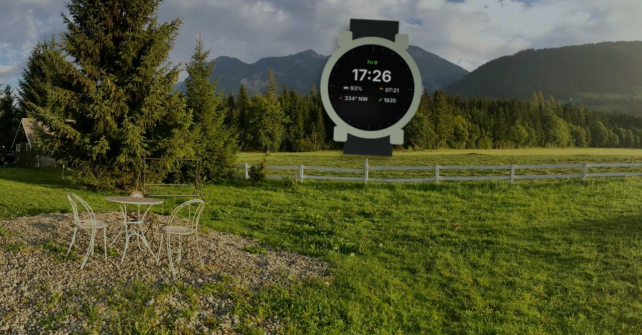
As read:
17,26
